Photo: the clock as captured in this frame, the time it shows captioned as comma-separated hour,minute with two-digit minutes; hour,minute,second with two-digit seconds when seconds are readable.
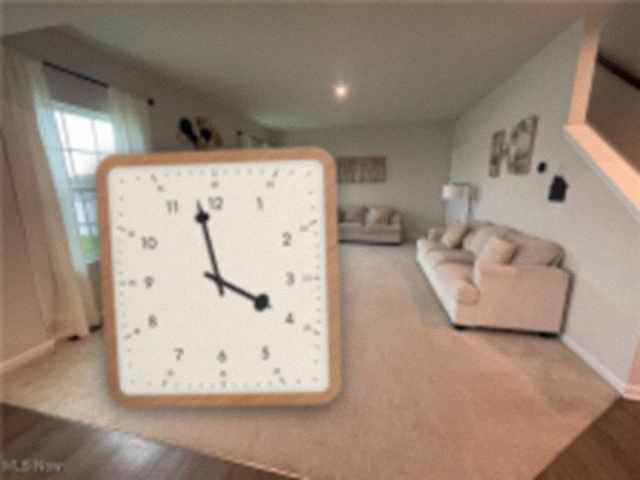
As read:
3,58
